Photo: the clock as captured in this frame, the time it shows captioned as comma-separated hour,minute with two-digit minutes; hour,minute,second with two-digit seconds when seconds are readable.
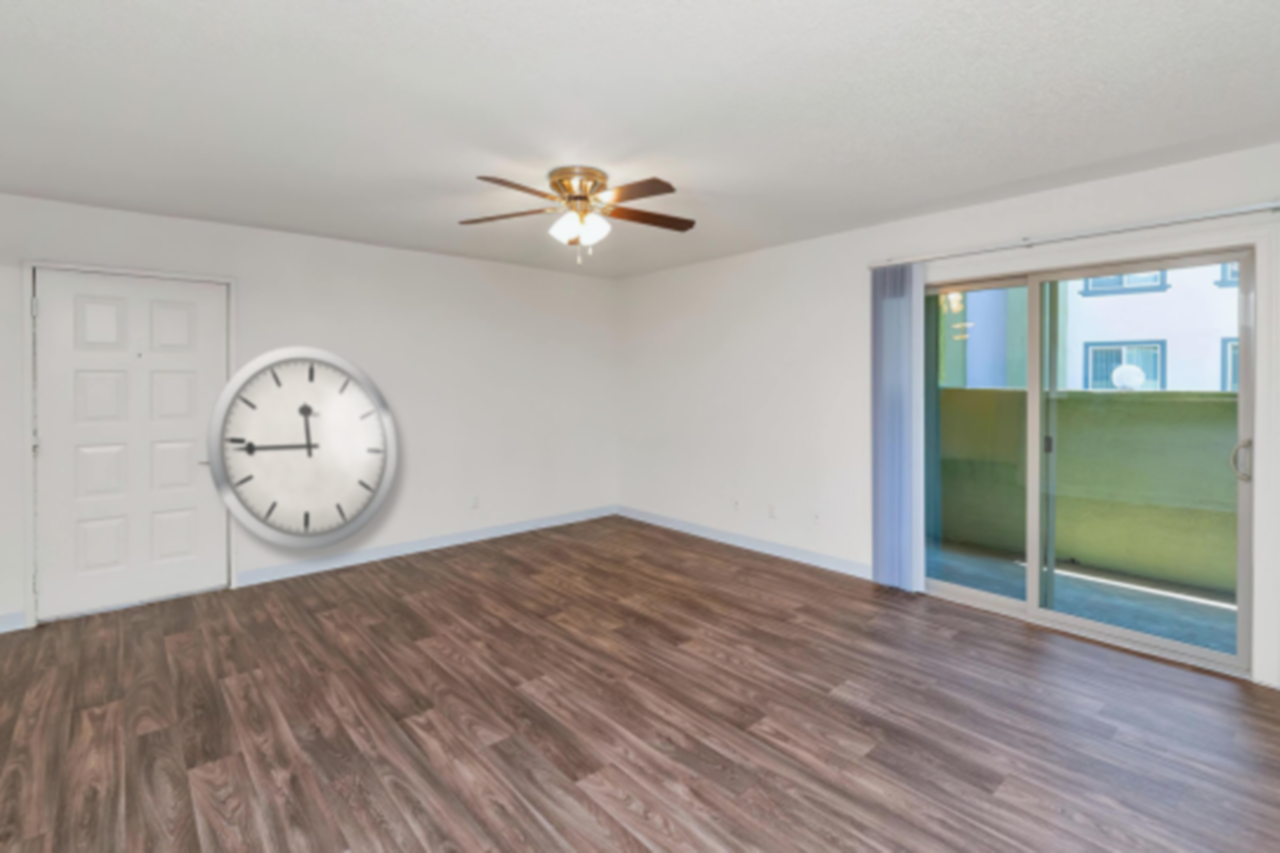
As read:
11,44
